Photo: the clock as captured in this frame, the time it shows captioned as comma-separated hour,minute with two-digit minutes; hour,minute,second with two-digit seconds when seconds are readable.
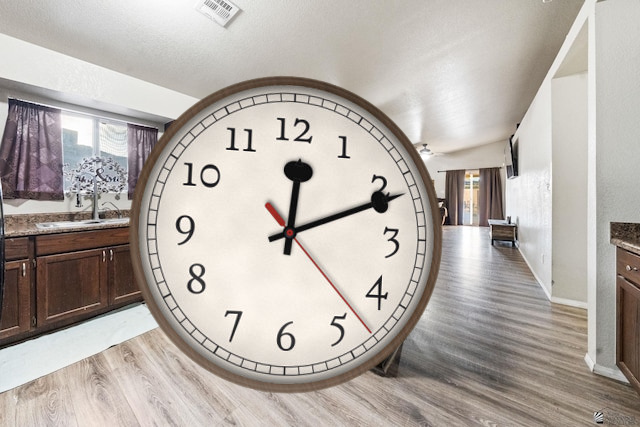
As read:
12,11,23
